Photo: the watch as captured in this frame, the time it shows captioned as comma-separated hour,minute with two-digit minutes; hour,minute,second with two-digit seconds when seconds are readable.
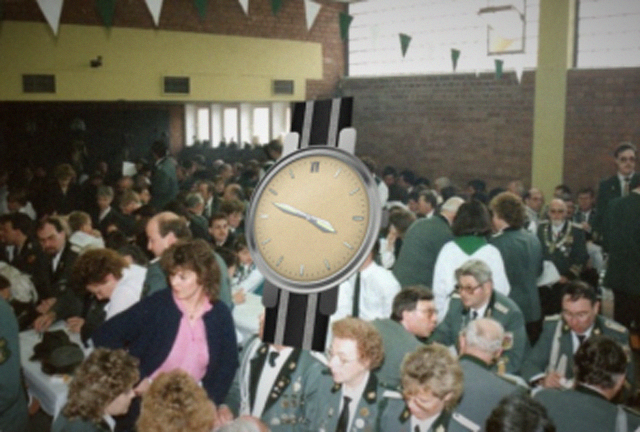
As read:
3,48
